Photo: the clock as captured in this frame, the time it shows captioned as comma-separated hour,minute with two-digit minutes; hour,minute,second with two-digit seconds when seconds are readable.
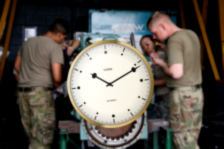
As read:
10,11
